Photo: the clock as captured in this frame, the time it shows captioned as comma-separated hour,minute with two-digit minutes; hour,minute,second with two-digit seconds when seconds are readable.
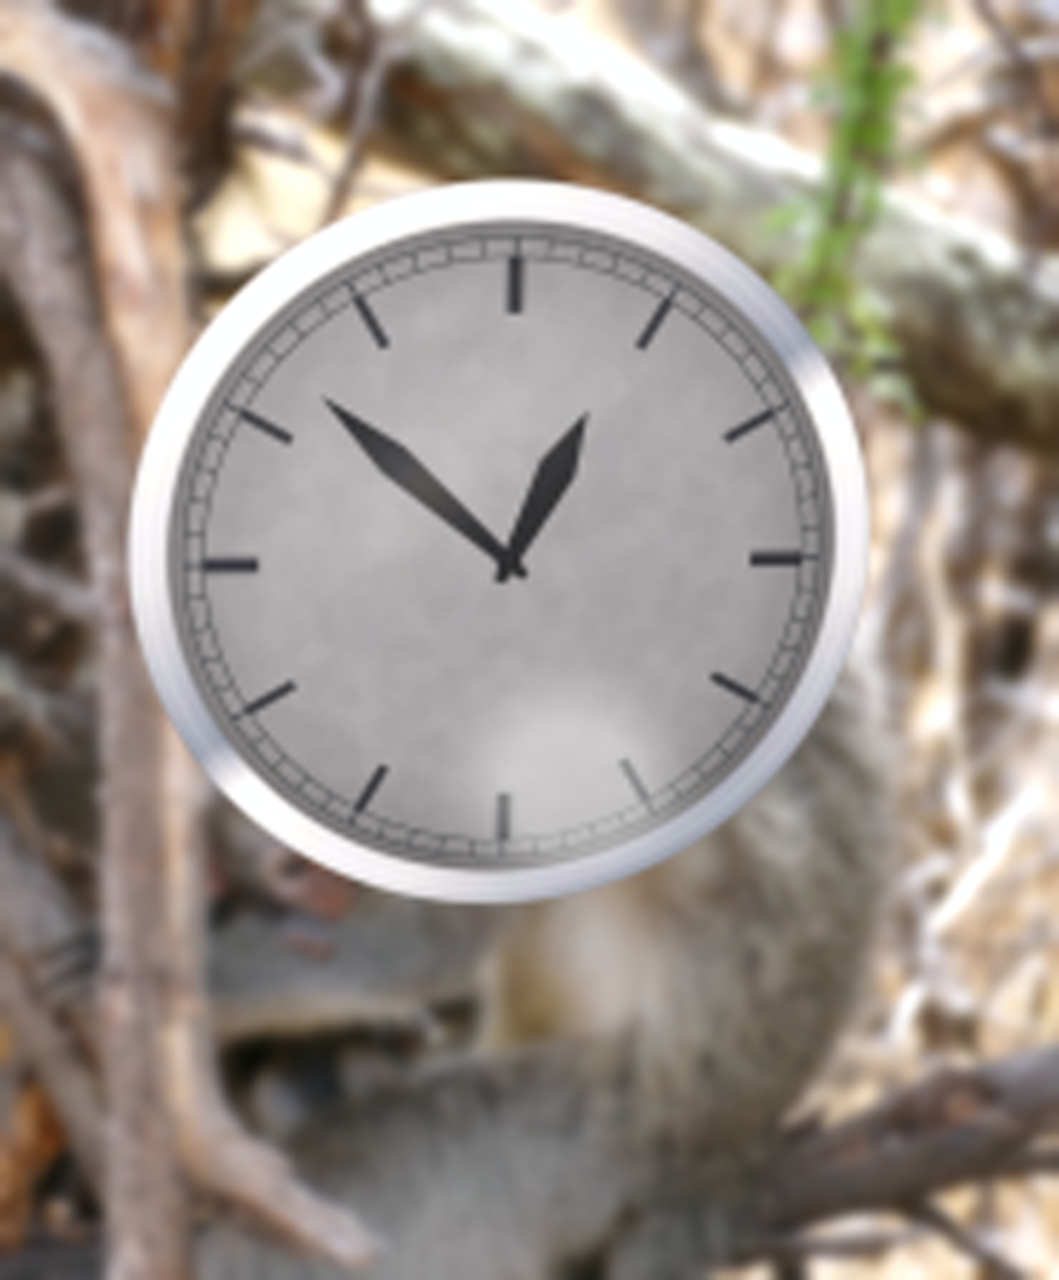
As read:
12,52
